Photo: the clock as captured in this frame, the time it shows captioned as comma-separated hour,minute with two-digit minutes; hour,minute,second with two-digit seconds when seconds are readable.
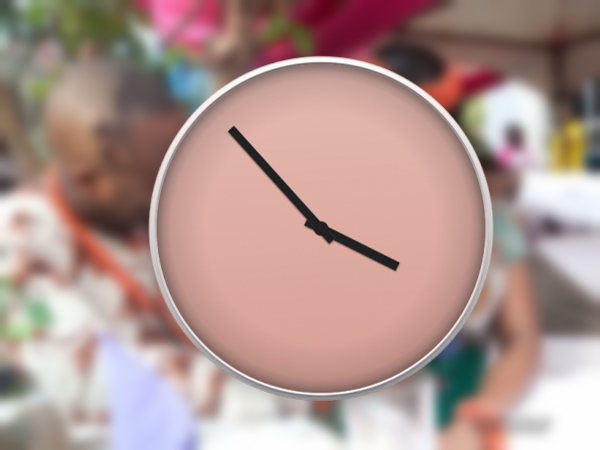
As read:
3,53
